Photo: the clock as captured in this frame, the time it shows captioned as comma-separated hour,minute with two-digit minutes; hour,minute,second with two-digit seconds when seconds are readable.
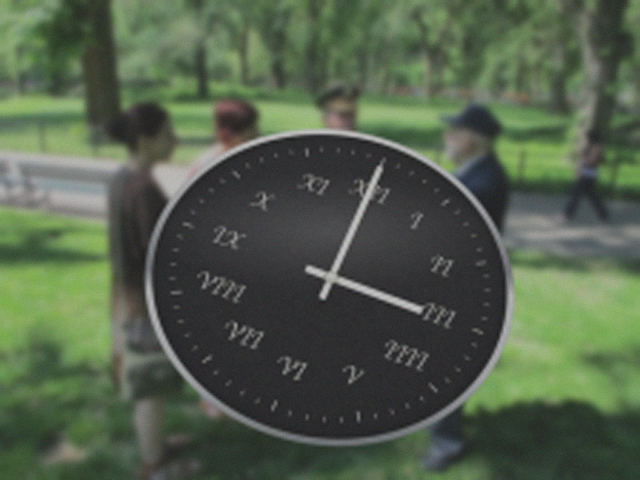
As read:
3,00
